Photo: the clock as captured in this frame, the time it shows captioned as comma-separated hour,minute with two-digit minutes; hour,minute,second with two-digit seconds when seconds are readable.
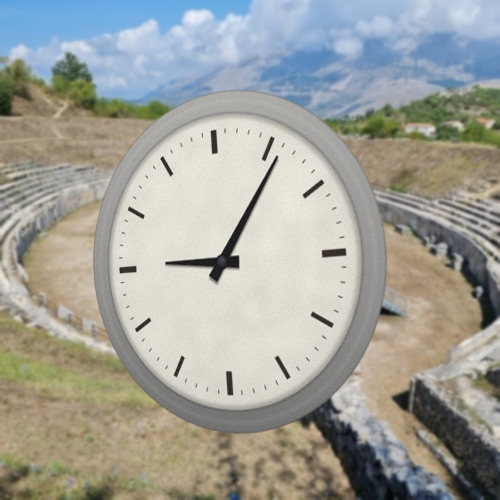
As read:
9,06
